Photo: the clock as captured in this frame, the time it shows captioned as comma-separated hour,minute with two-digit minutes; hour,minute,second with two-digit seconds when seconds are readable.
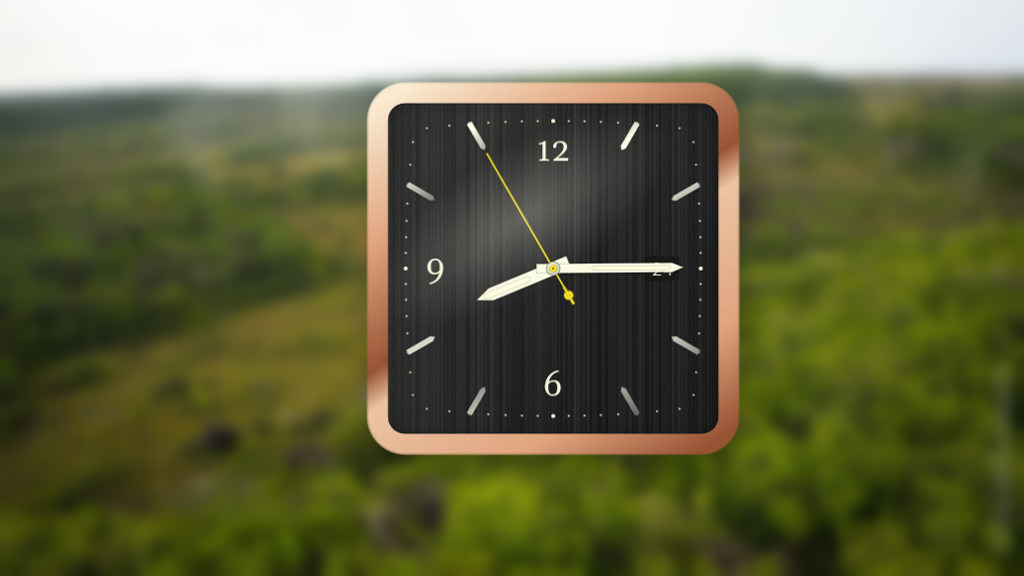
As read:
8,14,55
